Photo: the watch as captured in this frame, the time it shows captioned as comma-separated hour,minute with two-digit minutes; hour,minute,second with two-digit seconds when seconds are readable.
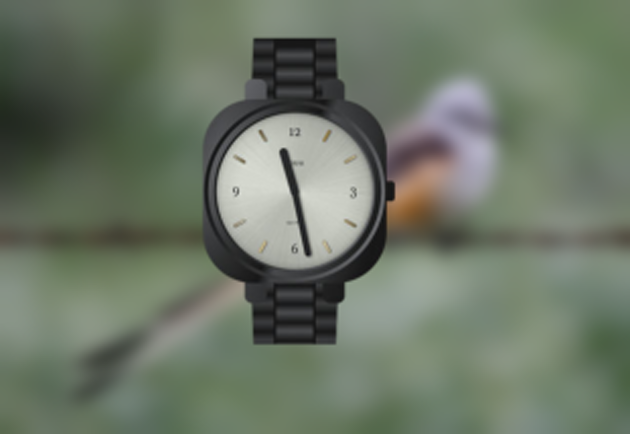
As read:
11,28
